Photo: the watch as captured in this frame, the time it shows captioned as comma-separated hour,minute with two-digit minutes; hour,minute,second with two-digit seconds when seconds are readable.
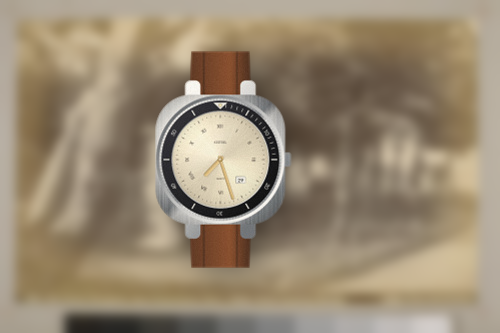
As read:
7,27
